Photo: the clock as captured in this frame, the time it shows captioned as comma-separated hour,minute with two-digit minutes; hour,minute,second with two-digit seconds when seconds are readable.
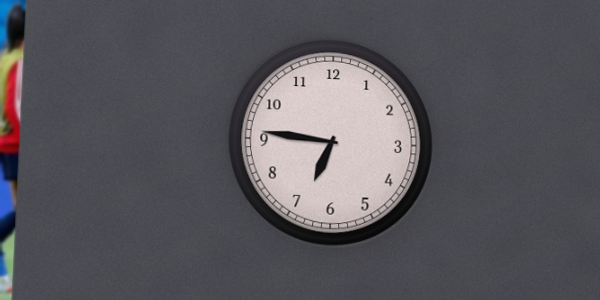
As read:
6,46
